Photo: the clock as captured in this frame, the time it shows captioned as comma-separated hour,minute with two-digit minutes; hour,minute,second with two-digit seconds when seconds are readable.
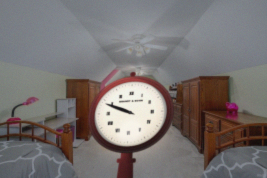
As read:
9,49
